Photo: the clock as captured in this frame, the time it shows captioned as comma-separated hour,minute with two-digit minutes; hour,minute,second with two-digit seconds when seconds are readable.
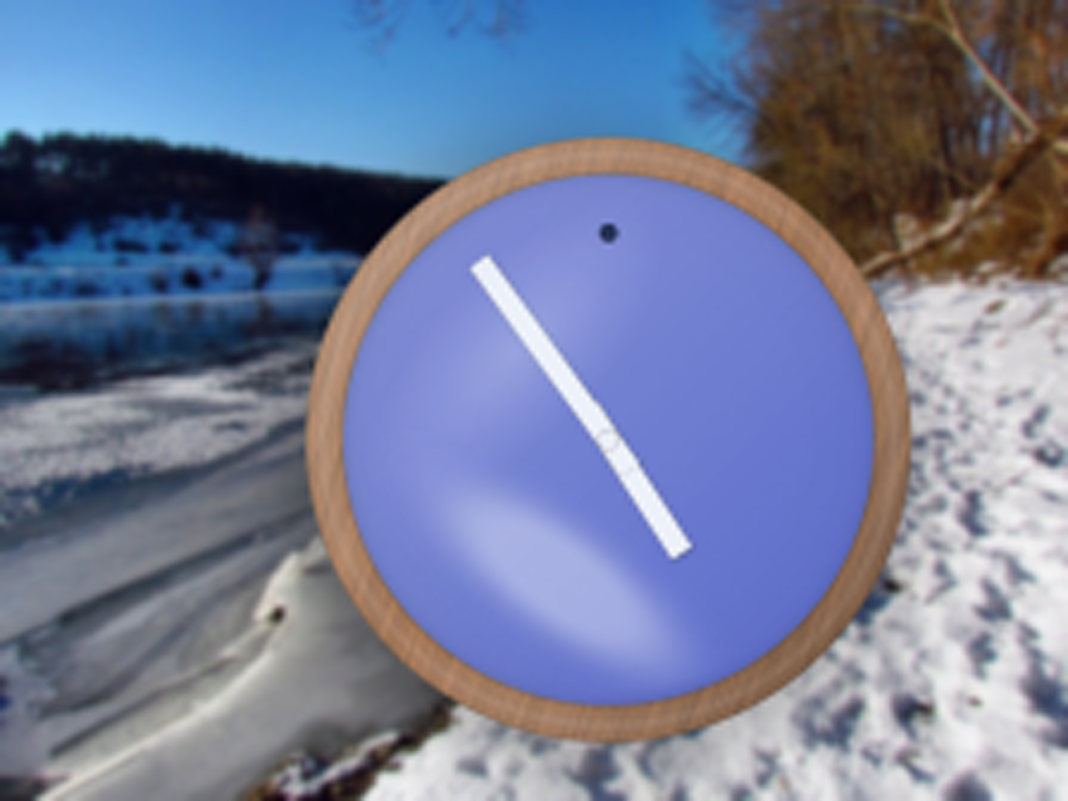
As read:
4,54
